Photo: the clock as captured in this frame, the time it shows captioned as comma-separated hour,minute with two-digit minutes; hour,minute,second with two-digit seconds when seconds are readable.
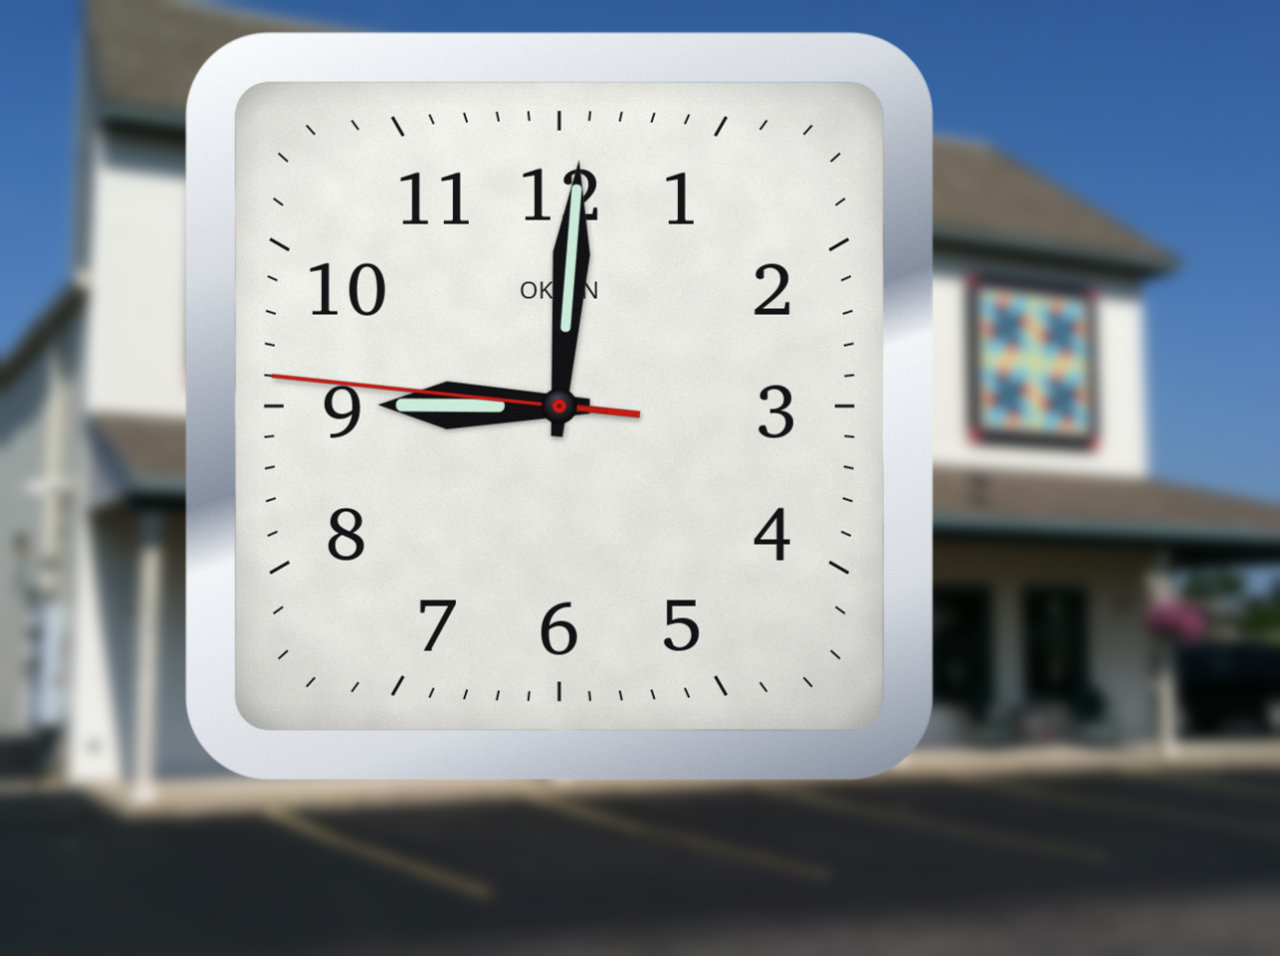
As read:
9,00,46
